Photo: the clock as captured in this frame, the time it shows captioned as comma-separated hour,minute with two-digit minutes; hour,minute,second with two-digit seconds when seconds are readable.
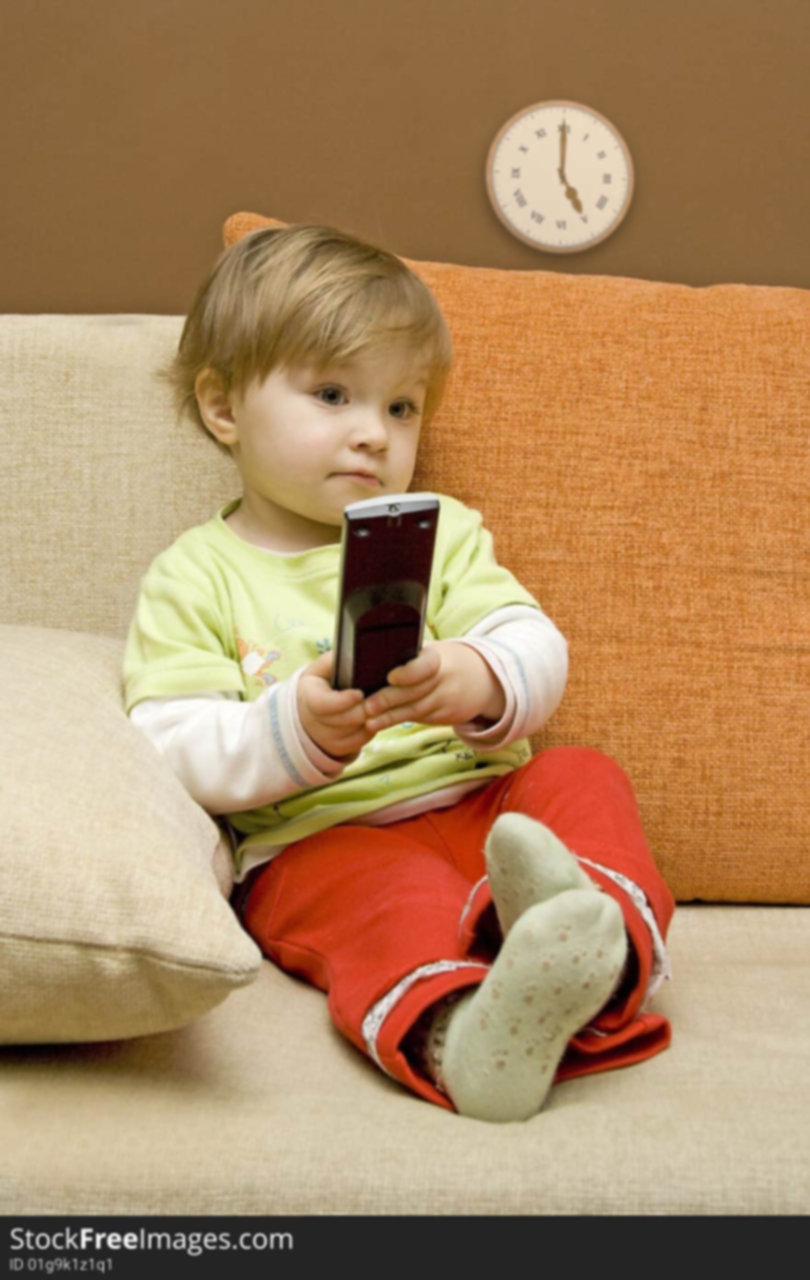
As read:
5,00
